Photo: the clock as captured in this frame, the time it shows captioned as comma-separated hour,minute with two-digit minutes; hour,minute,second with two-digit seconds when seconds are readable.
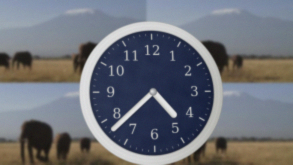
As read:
4,38
